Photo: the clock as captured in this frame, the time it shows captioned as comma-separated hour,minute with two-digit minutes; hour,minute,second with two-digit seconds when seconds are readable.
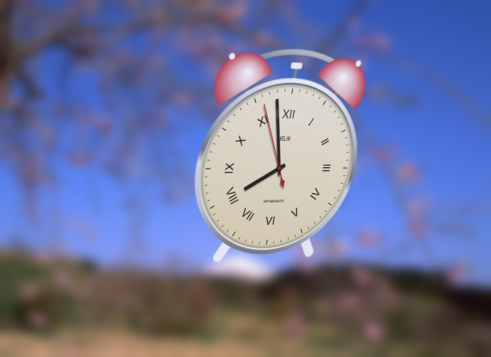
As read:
7,57,56
